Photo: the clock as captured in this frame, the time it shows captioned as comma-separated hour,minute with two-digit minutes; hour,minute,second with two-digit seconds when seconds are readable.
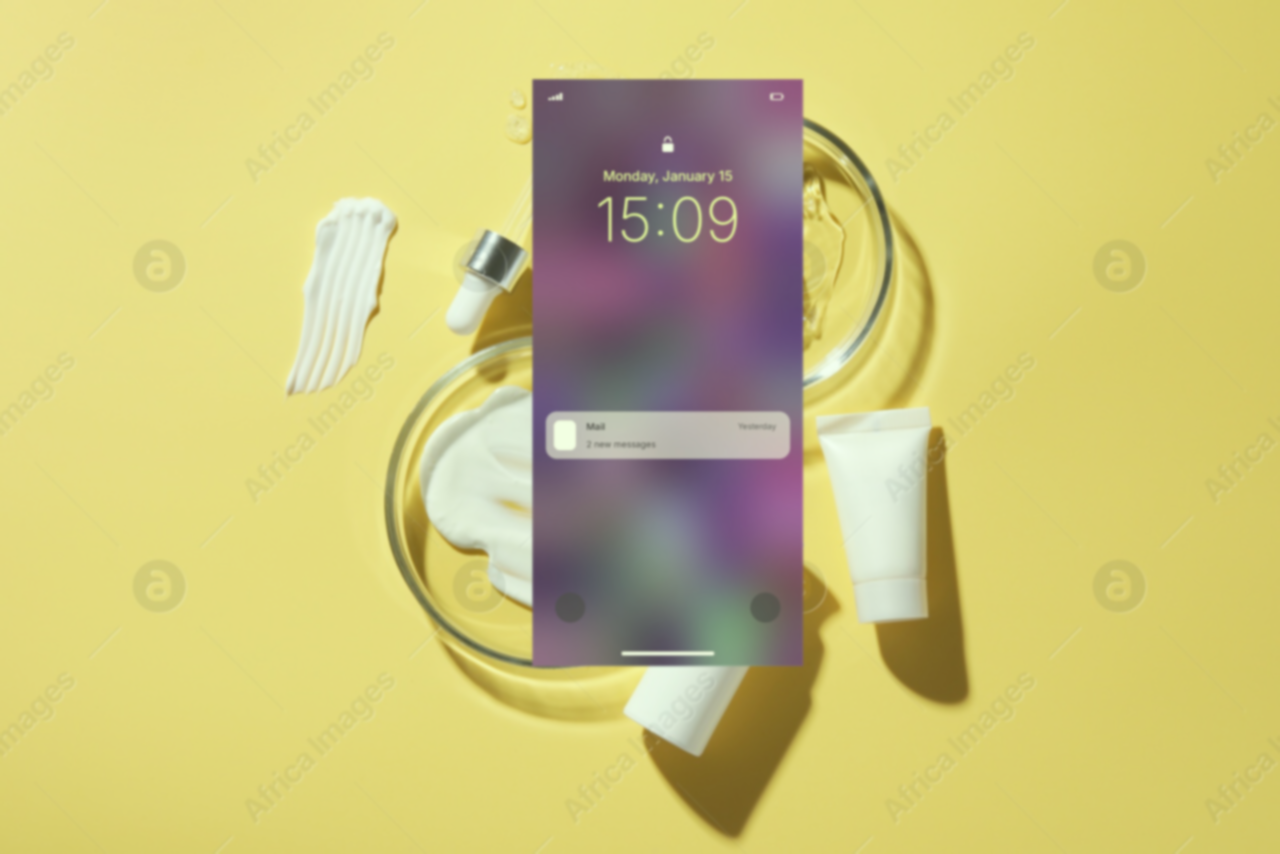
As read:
15,09
